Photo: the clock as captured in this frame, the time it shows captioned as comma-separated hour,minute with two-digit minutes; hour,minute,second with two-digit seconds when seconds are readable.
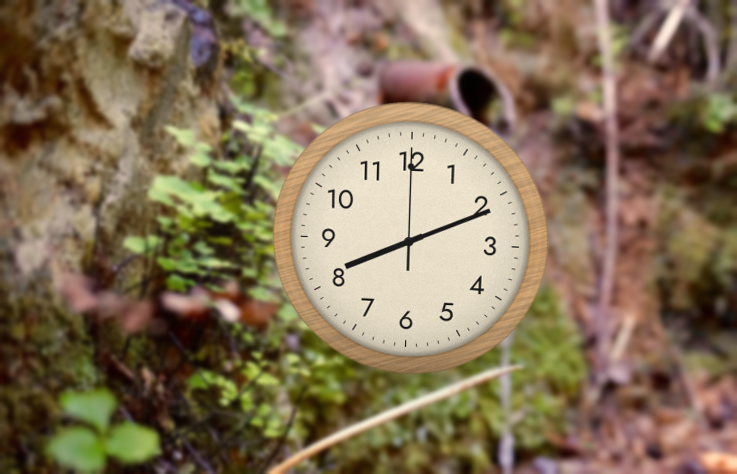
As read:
8,11,00
